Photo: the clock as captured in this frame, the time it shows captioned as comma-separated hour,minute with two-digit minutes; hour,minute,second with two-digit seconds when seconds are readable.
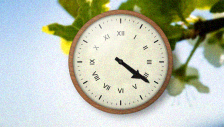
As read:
4,21
